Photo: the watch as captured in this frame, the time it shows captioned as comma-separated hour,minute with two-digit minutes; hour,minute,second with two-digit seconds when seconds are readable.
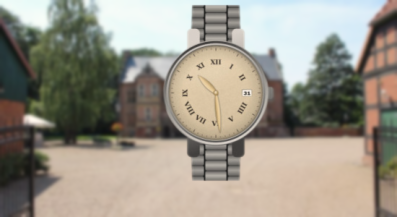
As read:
10,29
